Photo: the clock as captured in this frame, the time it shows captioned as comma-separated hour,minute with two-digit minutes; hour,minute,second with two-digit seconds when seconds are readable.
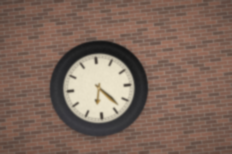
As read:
6,23
